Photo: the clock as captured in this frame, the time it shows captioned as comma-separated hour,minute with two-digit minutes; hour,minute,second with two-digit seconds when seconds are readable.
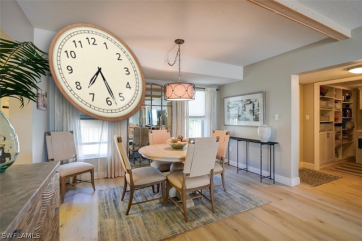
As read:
7,28
